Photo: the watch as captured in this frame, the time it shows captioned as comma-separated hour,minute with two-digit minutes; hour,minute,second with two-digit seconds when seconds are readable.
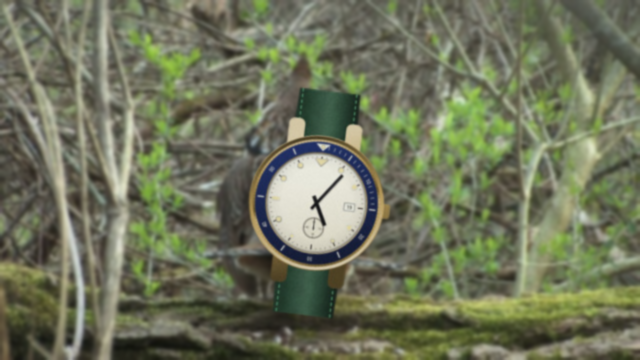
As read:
5,06
